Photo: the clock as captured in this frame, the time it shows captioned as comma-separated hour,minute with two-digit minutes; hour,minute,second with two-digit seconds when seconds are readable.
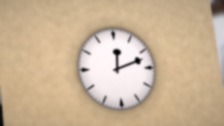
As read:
12,12
